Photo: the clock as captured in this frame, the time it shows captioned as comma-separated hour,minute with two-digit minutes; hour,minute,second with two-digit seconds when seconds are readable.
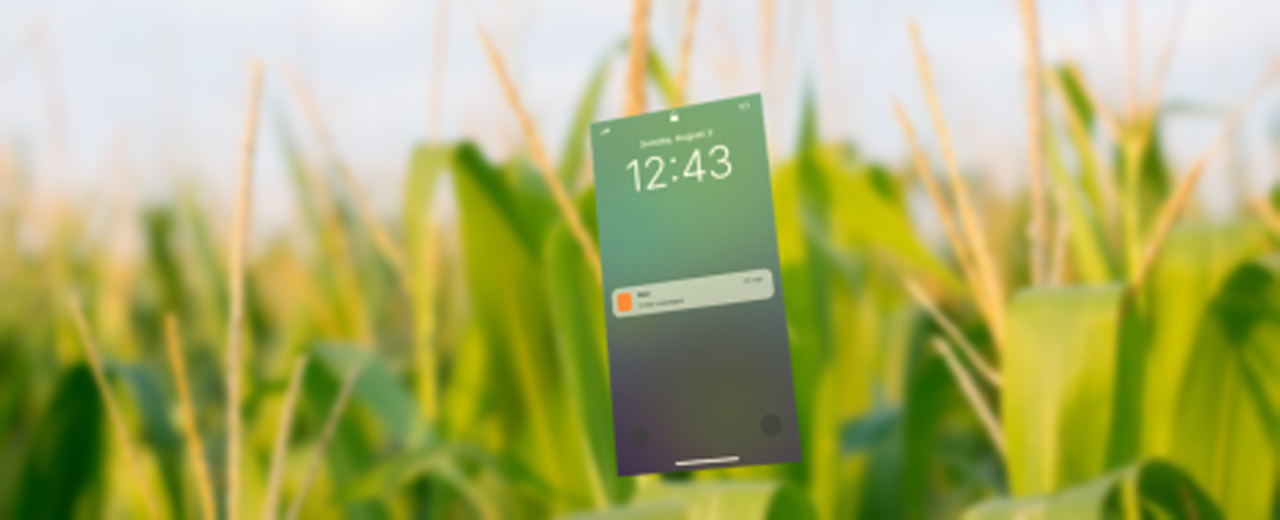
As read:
12,43
